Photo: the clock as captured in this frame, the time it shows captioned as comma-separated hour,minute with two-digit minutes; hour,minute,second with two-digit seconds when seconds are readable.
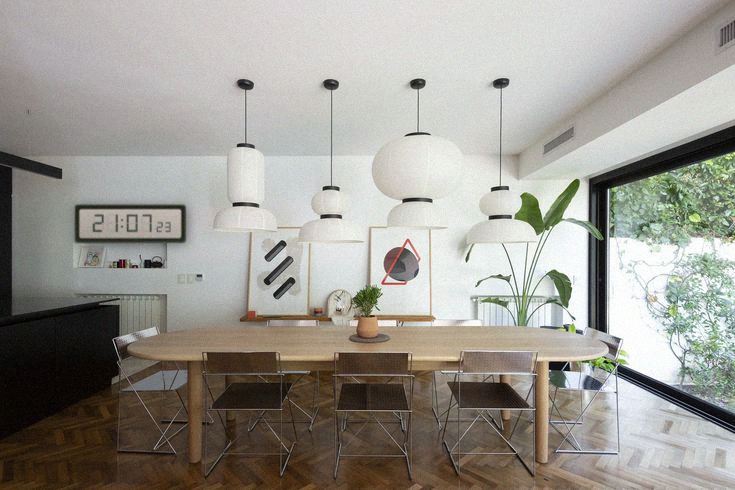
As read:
21,07,23
